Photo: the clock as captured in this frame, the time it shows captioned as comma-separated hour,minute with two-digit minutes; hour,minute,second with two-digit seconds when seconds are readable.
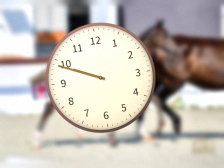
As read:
9,49
